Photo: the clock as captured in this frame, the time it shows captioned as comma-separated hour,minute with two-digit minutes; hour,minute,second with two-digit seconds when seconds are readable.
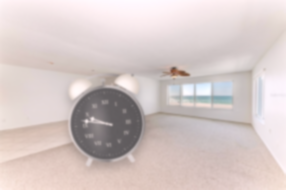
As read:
9,47
